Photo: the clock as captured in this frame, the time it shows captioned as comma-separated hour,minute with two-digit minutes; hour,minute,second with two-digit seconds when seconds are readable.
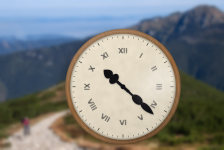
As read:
10,22
